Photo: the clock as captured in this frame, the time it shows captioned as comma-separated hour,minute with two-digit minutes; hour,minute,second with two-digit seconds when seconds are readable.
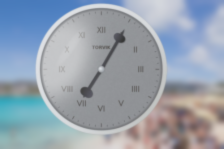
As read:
7,05
